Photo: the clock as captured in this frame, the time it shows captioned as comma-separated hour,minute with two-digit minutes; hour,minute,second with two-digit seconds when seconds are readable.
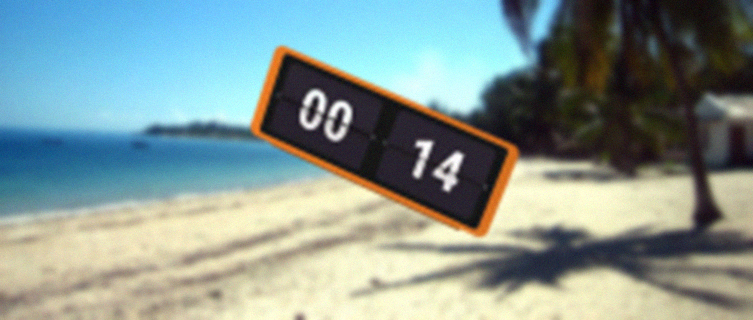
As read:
0,14
